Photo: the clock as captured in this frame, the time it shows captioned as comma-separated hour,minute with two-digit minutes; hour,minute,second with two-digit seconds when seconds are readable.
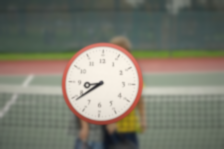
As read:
8,39
